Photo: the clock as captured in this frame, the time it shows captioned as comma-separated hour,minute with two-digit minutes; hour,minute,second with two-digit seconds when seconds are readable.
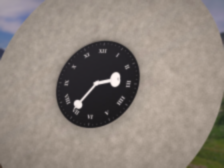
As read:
2,36
